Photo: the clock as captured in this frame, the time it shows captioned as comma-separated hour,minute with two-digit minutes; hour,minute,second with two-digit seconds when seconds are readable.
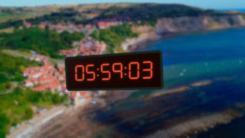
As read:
5,59,03
